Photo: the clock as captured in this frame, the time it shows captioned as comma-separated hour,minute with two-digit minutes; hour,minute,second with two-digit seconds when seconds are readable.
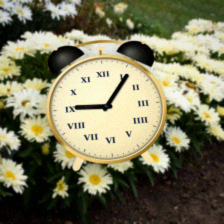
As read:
9,06
